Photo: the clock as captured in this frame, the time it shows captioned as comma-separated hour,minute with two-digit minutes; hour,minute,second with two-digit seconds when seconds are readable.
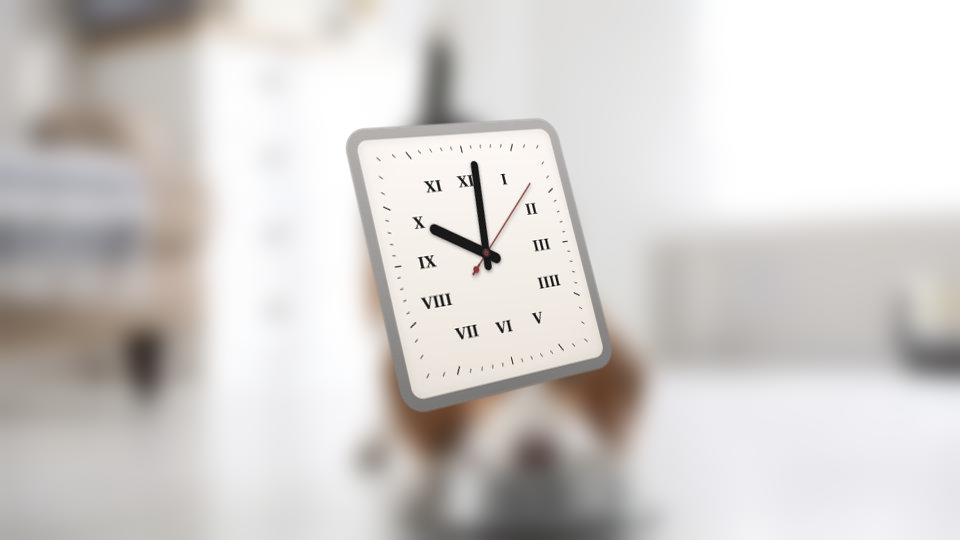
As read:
10,01,08
